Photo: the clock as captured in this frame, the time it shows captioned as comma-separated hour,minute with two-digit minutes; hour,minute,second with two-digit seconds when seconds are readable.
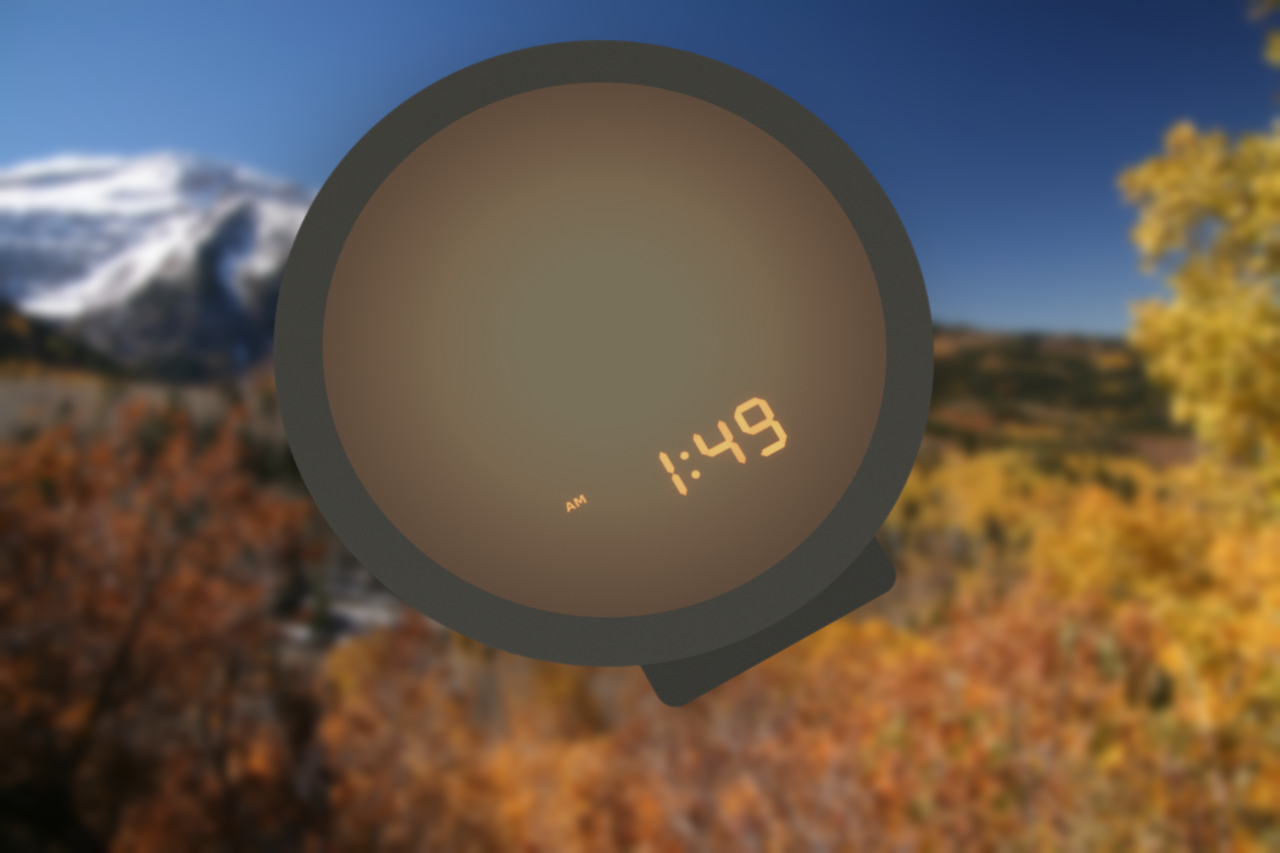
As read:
1,49
